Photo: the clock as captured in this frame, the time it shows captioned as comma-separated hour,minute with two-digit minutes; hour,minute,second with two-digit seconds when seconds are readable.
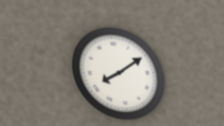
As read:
8,10
